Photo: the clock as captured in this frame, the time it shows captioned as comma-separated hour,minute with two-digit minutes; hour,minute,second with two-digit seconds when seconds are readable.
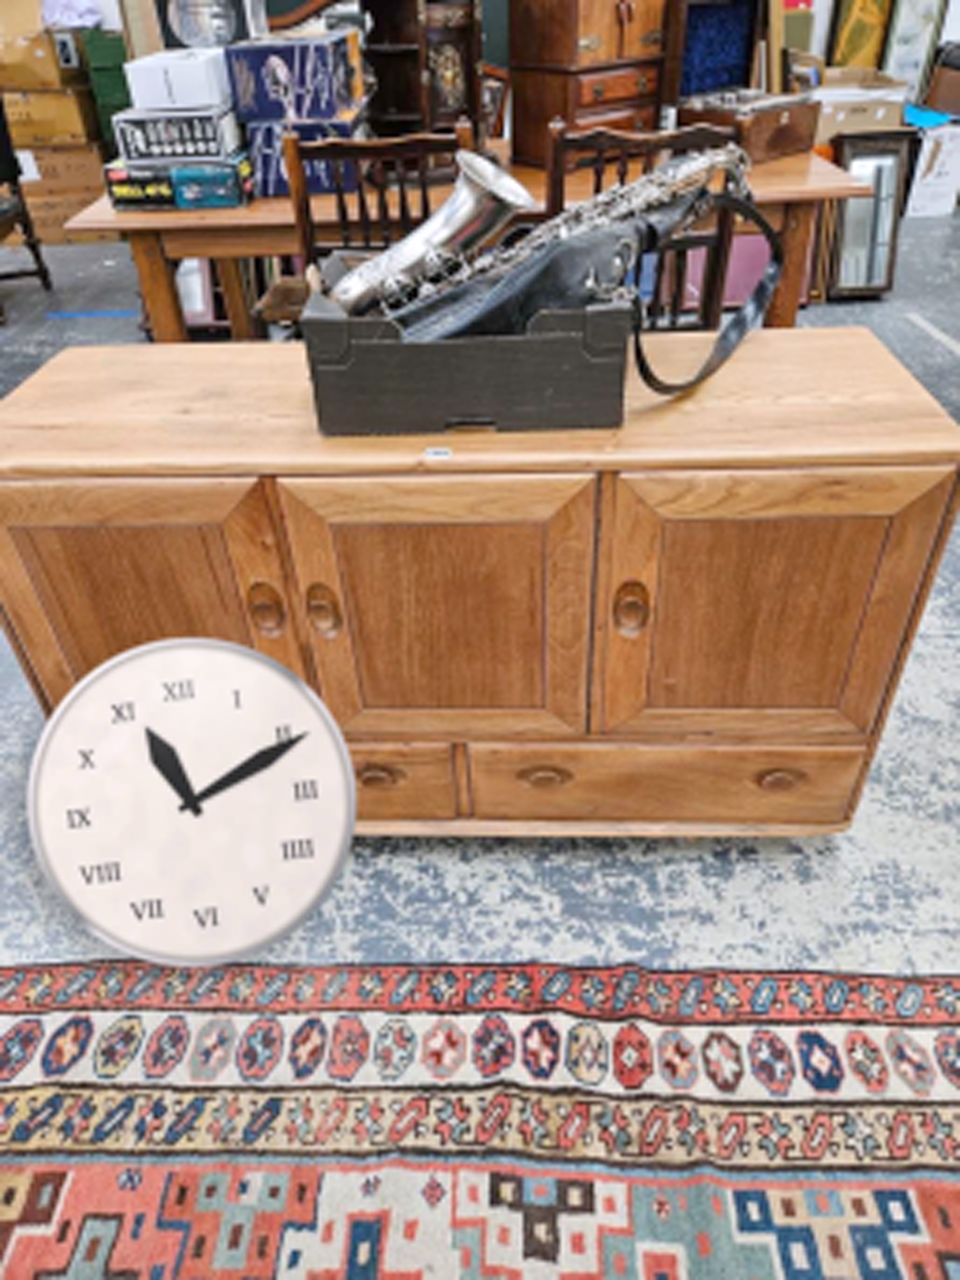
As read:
11,11
